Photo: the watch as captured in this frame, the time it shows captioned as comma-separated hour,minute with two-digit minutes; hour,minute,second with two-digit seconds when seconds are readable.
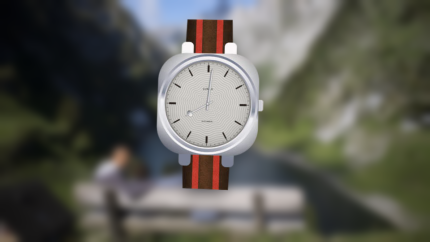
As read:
8,01
